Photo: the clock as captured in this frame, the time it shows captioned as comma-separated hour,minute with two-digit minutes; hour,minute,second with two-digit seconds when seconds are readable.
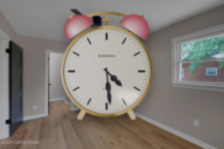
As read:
4,29
